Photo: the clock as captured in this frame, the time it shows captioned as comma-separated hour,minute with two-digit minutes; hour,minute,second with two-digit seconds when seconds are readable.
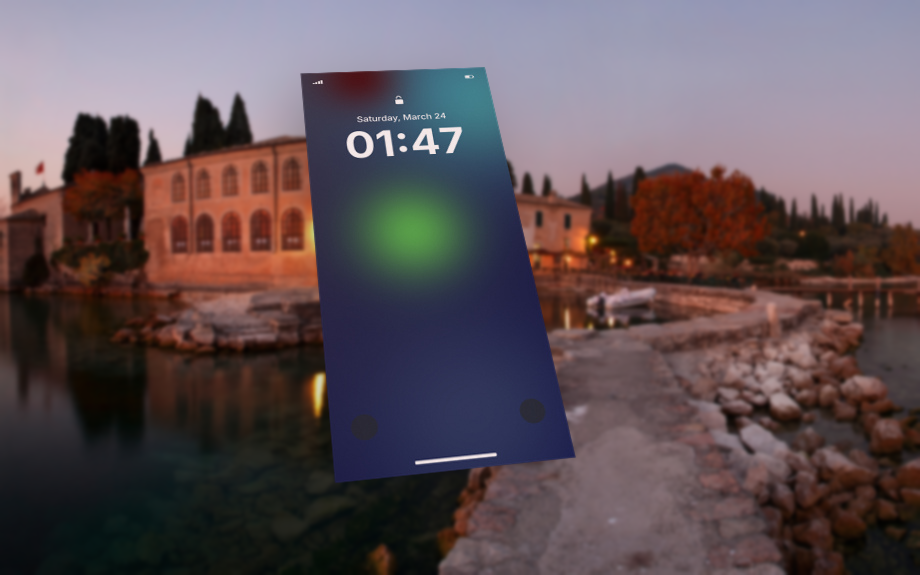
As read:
1,47
